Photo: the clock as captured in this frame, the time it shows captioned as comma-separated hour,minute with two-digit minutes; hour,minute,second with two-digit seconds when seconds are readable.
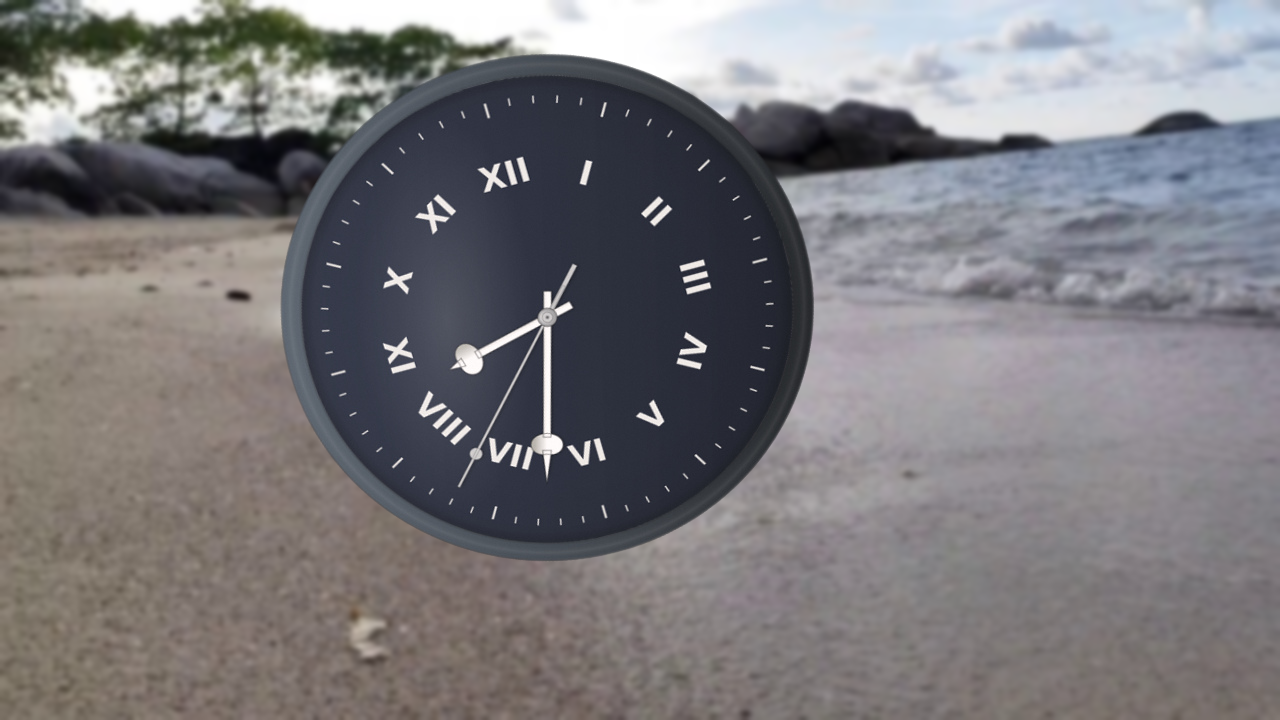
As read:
8,32,37
